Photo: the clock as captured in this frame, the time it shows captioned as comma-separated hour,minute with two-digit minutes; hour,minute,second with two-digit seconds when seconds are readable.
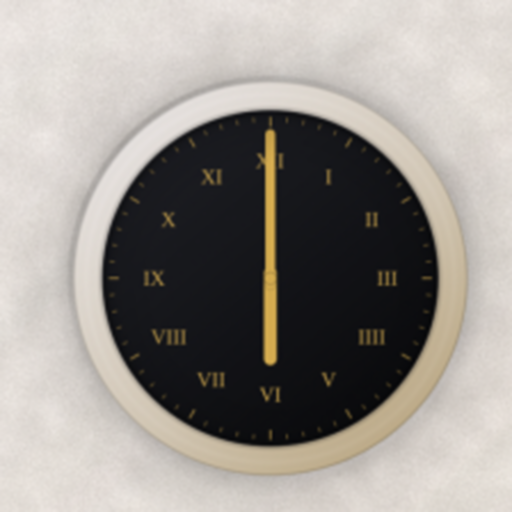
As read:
6,00
